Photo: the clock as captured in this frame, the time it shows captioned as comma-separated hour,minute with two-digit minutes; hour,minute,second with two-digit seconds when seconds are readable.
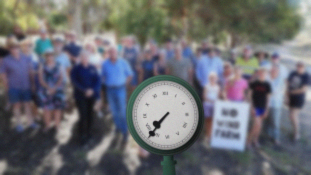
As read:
7,37
